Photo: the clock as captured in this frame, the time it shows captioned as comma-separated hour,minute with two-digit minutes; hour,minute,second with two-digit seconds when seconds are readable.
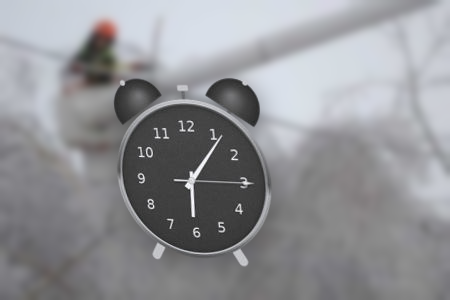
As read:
6,06,15
